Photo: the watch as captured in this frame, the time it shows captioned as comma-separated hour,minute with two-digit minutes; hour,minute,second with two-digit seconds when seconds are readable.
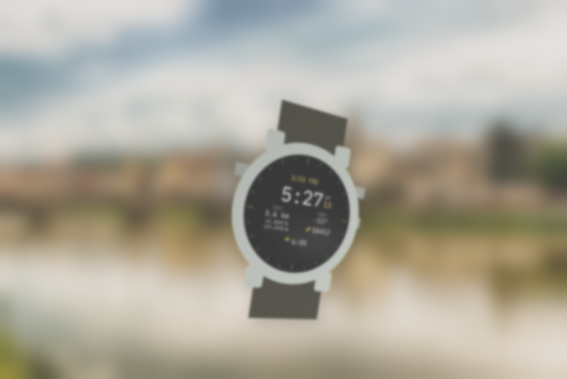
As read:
5,27
